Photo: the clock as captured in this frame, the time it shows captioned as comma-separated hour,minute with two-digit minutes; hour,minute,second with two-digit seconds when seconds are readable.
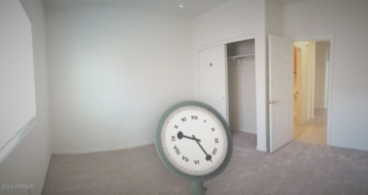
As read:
9,24
